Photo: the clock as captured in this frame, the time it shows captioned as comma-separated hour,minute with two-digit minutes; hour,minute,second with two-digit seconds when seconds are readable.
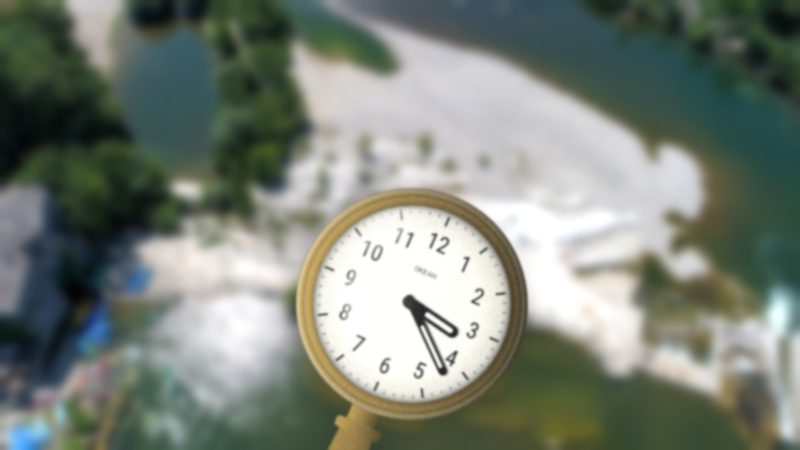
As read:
3,22
